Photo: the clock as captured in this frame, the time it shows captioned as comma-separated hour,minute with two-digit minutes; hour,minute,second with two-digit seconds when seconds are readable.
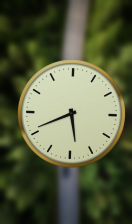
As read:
5,41
